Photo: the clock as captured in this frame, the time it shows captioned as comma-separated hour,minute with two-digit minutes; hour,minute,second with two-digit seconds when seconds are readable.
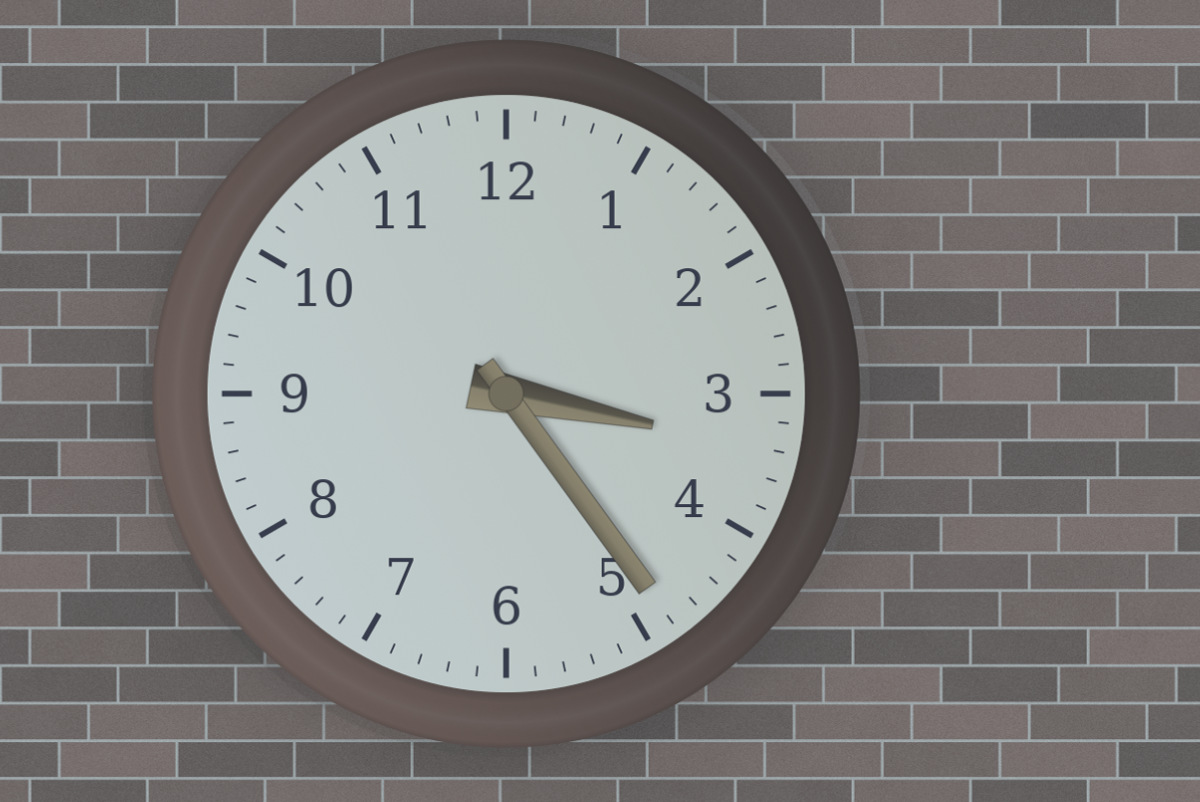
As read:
3,24
